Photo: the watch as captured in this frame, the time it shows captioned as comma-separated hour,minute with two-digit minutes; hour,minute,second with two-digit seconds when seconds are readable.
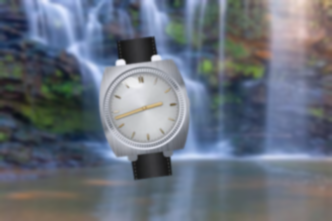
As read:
2,43
